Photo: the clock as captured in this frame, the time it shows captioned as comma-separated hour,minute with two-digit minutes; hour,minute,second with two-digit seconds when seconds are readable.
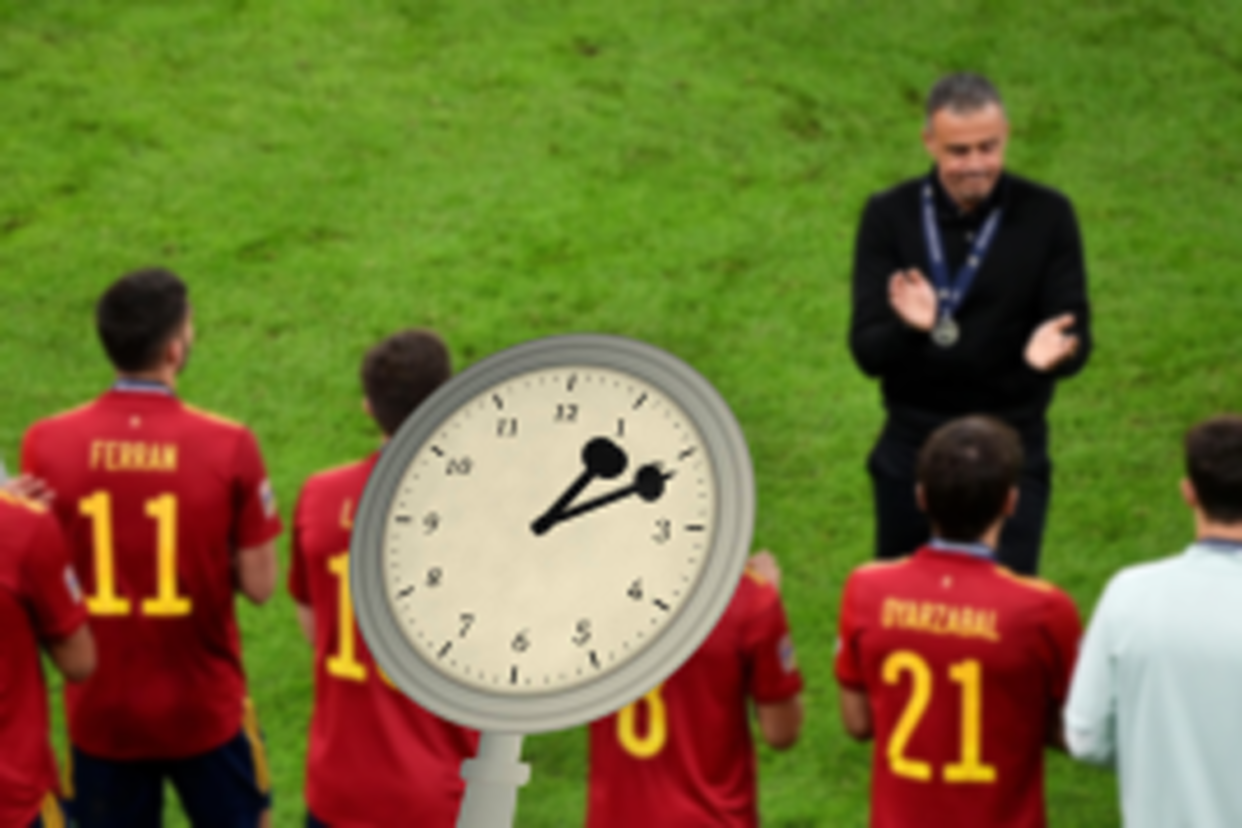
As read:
1,11
